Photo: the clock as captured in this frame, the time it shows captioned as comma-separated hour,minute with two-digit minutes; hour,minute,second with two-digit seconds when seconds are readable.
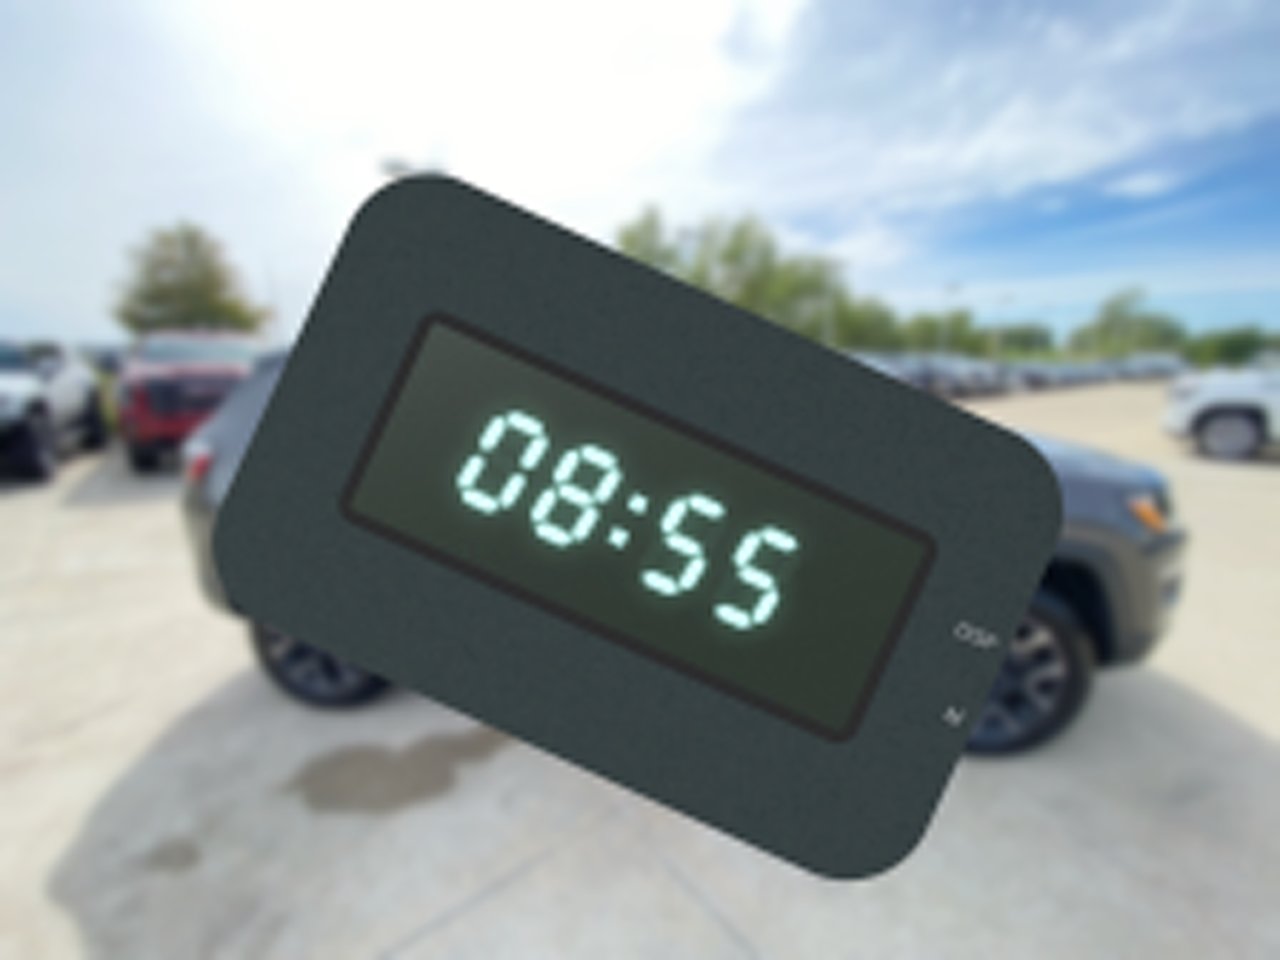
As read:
8,55
